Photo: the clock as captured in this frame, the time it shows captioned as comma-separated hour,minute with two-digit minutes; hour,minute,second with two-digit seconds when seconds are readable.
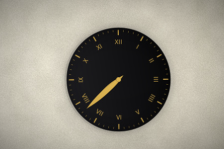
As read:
7,38
